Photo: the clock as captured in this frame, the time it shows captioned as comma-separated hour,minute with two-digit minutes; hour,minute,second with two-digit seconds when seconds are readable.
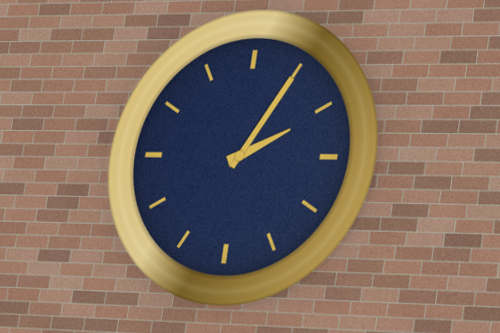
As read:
2,05
